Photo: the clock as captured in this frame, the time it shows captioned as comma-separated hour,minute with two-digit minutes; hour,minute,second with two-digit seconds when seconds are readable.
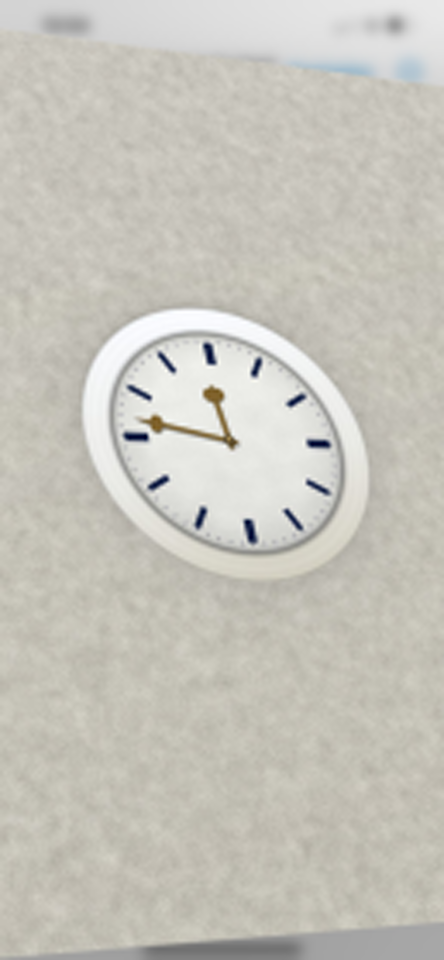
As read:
11,47
